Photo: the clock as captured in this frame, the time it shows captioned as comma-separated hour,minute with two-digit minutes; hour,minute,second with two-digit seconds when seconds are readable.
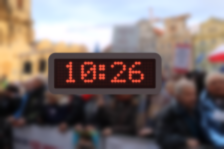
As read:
10,26
